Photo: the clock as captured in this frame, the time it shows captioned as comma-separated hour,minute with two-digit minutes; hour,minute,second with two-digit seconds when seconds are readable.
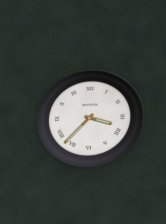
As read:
3,37
